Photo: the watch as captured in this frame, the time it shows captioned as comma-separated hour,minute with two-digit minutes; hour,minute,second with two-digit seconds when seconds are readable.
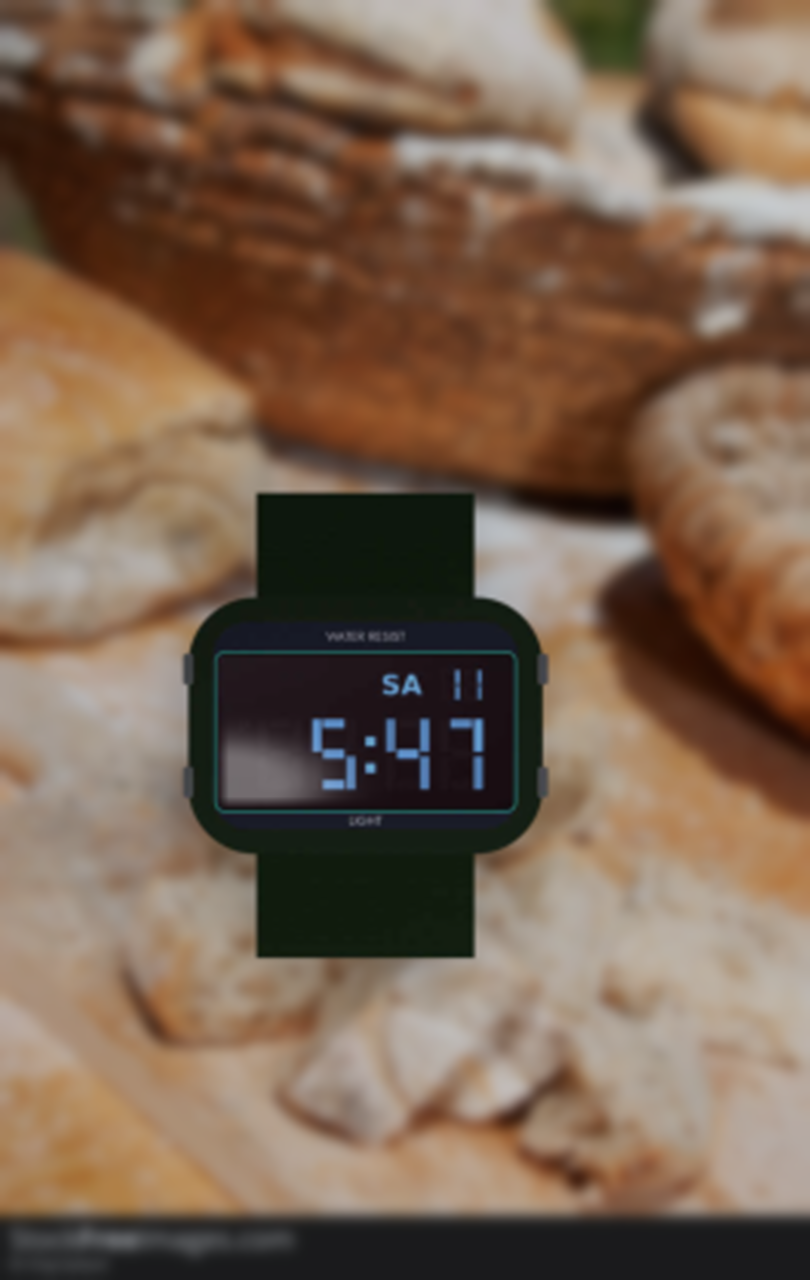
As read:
5,47
